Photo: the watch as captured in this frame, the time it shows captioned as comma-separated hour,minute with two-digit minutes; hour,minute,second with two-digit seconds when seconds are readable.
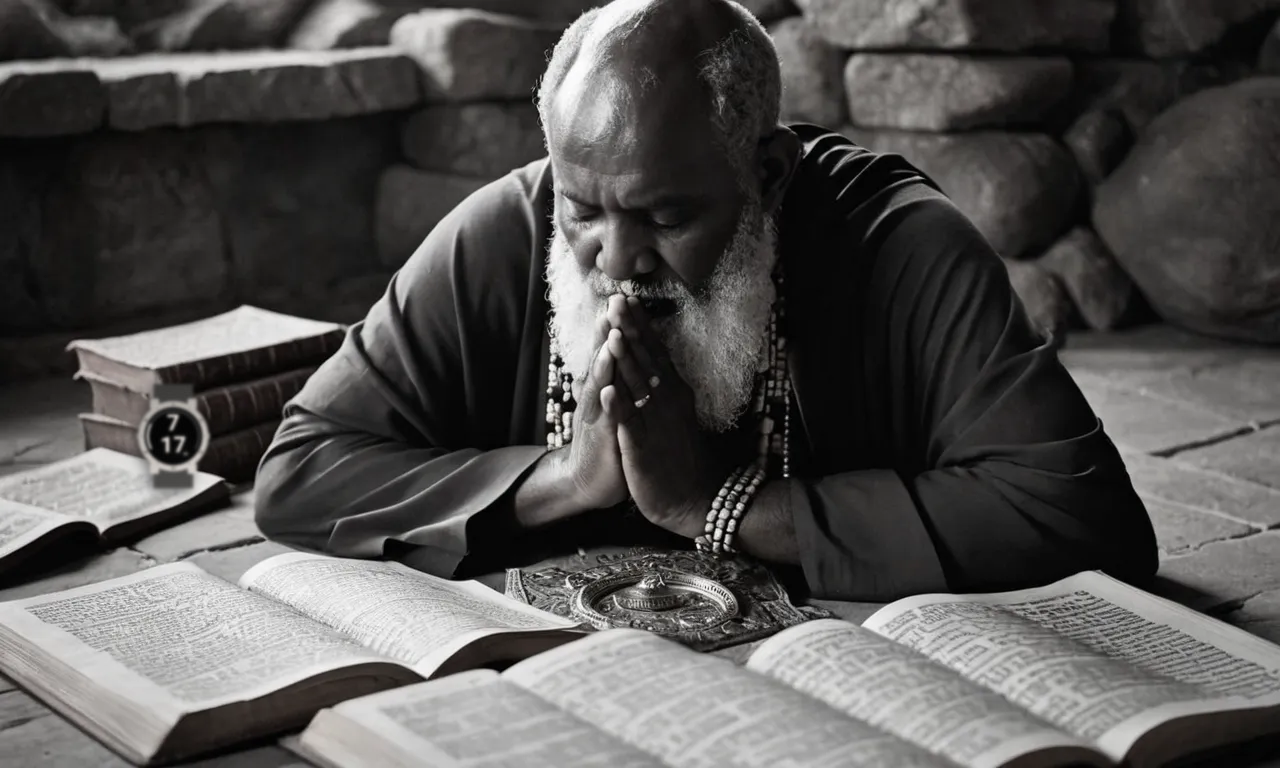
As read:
7,17
